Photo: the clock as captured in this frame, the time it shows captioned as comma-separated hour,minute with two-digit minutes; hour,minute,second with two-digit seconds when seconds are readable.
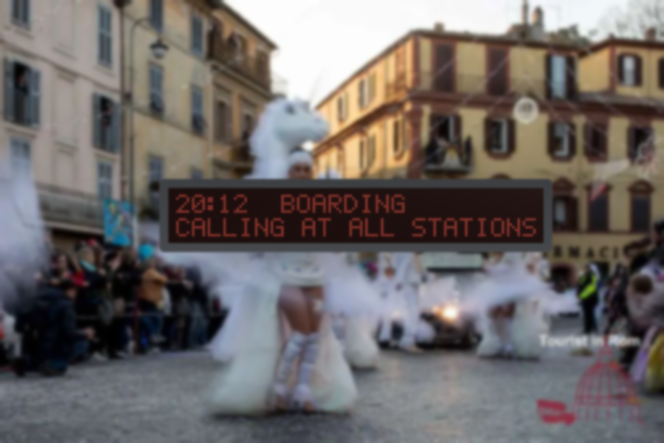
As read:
20,12
